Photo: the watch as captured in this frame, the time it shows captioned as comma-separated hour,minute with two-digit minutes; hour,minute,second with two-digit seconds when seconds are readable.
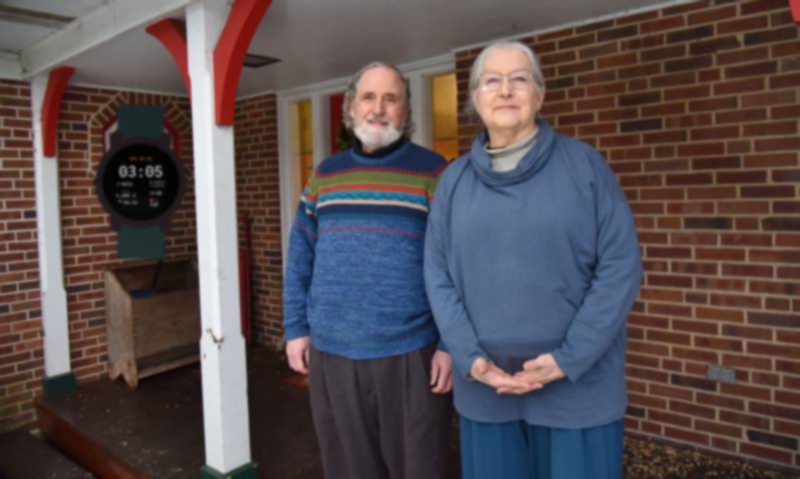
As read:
3,05
